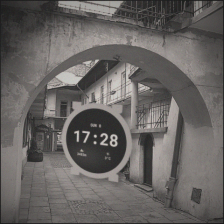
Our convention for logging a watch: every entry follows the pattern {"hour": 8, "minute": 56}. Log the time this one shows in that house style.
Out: {"hour": 17, "minute": 28}
